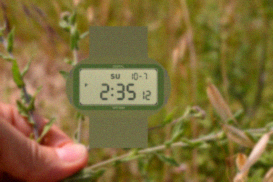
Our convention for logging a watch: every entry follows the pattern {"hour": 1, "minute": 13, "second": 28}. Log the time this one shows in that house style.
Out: {"hour": 2, "minute": 35, "second": 12}
